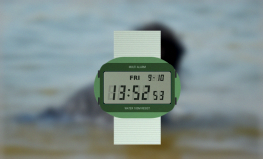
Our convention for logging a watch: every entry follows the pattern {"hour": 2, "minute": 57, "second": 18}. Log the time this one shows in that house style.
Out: {"hour": 13, "minute": 52, "second": 53}
